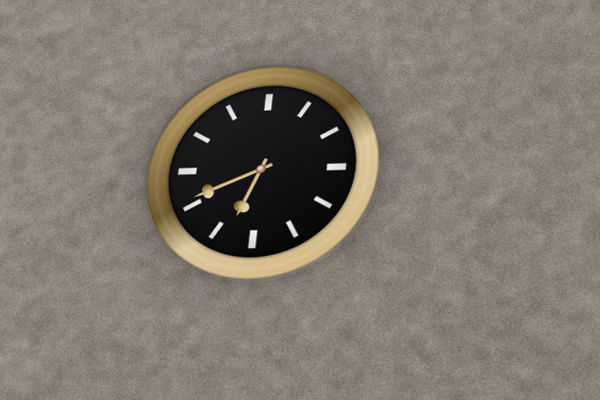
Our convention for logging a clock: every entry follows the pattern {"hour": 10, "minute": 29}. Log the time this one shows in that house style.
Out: {"hour": 6, "minute": 41}
